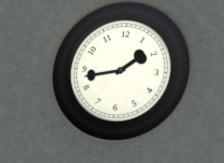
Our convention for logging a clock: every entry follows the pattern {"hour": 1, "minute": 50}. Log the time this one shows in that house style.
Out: {"hour": 1, "minute": 43}
